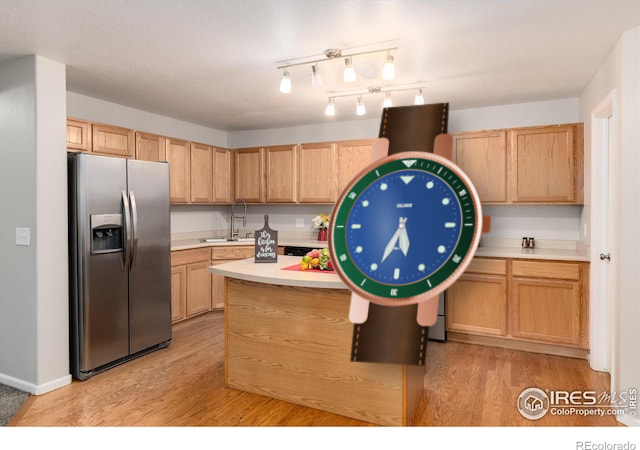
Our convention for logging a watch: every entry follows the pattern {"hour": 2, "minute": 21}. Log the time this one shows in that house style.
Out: {"hour": 5, "minute": 34}
